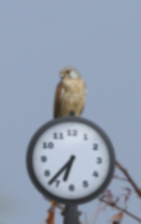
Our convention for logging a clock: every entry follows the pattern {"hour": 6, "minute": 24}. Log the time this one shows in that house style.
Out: {"hour": 6, "minute": 37}
